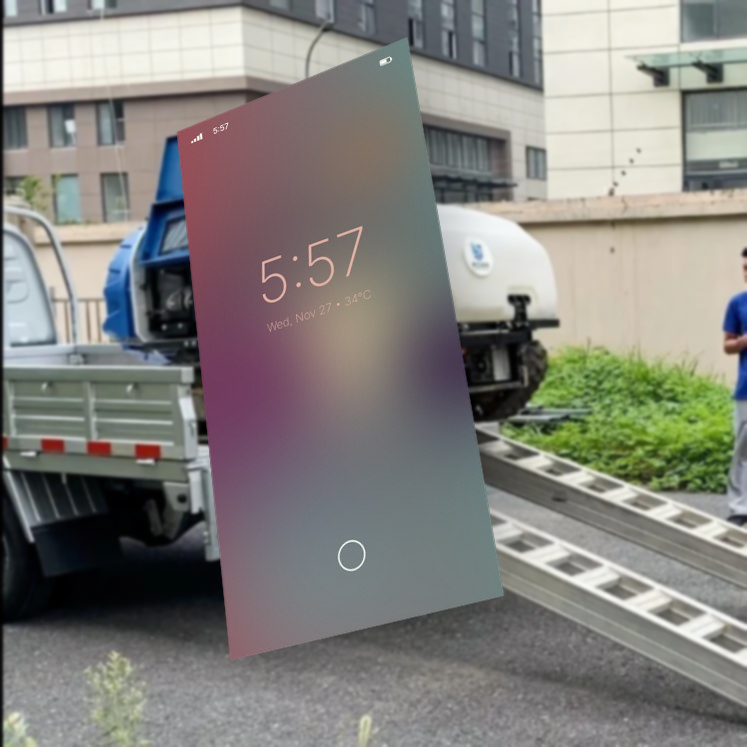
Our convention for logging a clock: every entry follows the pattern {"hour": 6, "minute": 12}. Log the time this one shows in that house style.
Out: {"hour": 5, "minute": 57}
